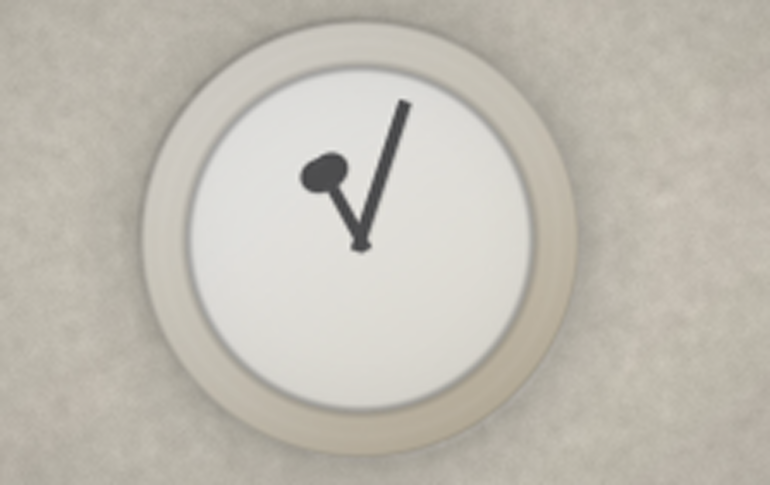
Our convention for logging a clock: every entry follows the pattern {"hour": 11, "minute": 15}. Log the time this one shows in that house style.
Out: {"hour": 11, "minute": 3}
